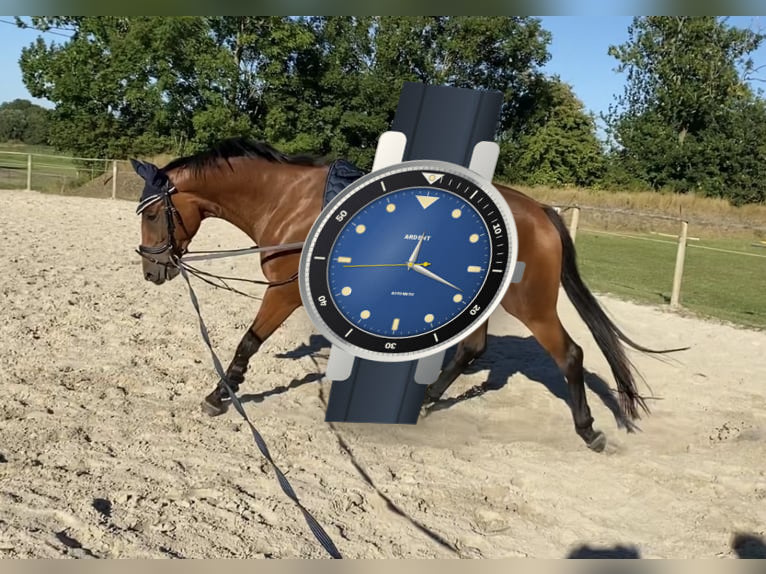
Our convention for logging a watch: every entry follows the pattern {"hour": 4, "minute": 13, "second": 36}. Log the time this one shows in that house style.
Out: {"hour": 12, "minute": 18, "second": 44}
